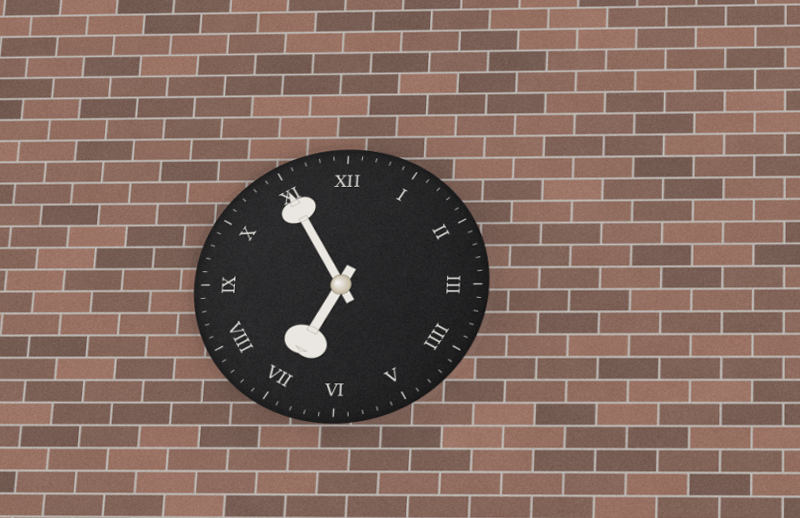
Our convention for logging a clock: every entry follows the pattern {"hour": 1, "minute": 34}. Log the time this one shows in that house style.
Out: {"hour": 6, "minute": 55}
